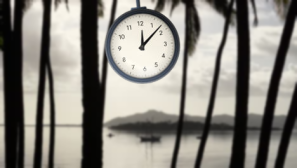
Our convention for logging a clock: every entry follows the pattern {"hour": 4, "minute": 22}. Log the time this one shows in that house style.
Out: {"hour": 12, "minute": 8}
